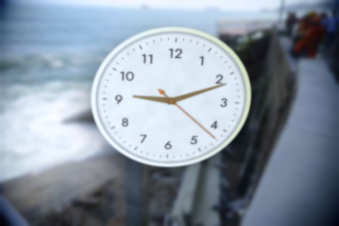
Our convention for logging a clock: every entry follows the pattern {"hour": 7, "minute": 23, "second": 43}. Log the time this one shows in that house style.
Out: {"hour": 9, "minute": 11, "second": 22}
